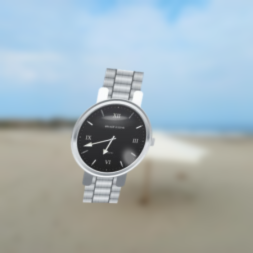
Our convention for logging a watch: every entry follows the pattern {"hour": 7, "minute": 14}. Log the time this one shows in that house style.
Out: {"hour": 6, "minute": 42}
